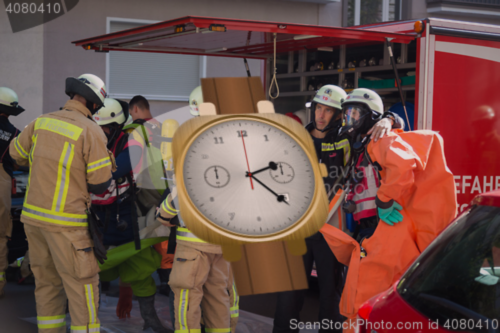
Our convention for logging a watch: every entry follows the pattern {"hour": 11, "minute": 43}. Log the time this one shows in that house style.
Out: {"hour": 2, "minute": 23}
